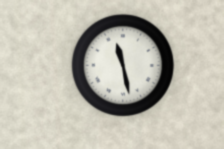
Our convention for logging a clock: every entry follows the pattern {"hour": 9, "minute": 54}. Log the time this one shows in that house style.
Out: {"hour": 11, "minute": 28}
